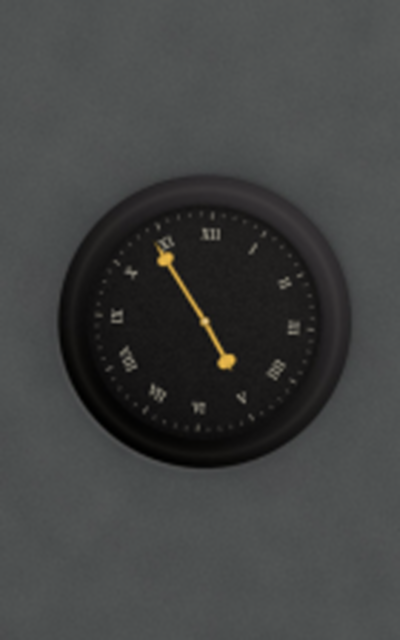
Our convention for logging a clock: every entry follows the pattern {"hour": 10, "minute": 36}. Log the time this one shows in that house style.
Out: {"hour": 4, "minute": 54}
